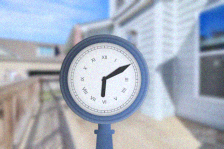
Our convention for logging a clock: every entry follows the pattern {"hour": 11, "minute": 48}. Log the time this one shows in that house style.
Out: {"hour": 6, "minute": 10}
